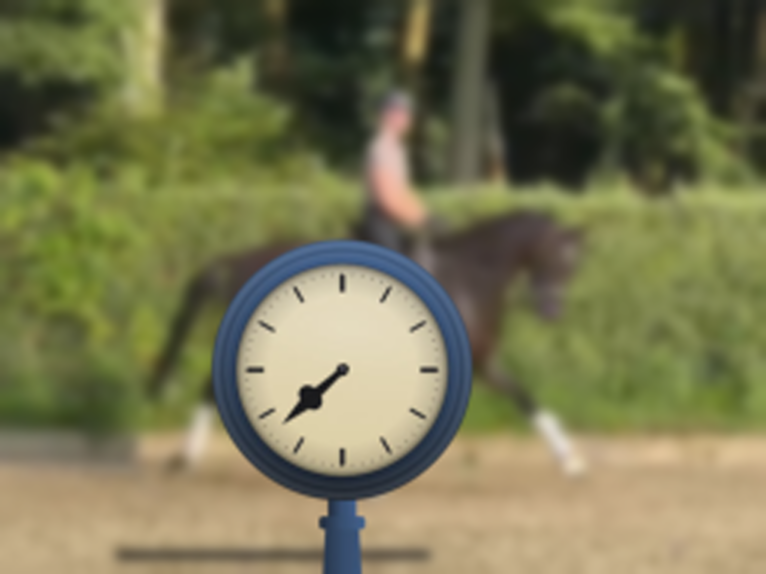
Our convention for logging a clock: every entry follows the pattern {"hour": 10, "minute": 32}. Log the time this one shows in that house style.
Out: {"hour": 7, "minute": 38}
